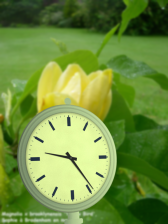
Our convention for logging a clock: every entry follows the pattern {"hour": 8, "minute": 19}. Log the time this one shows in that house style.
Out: {"hour": 9, "minute": 24}
